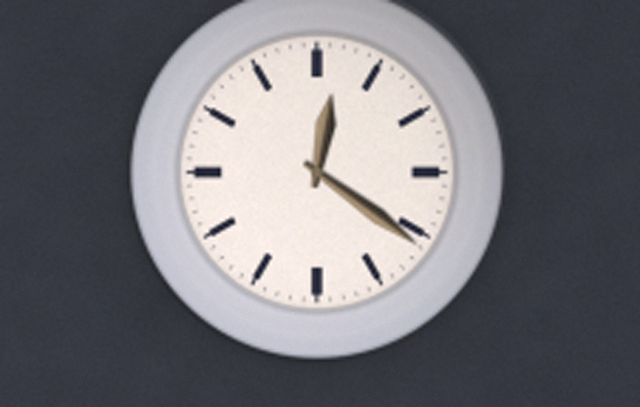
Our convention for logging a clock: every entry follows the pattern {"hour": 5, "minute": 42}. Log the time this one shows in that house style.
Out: {"hour": 12, "minute": 21}
